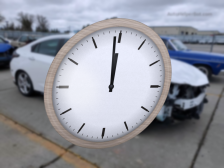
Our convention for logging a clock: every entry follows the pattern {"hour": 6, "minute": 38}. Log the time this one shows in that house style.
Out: {"hour": 11, "minute": 59}
